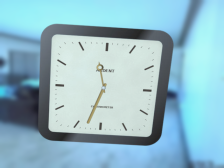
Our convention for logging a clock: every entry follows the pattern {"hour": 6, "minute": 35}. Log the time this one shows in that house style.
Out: {"hour": 11, "minute": 33}
